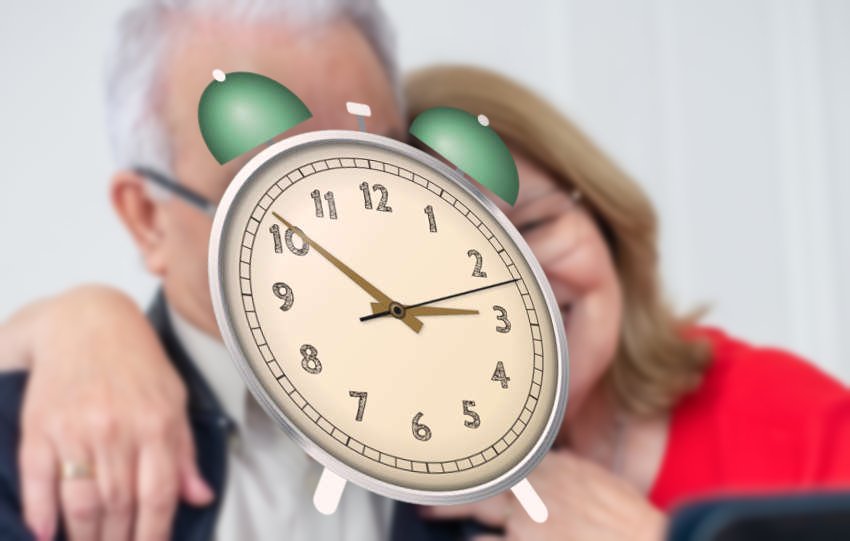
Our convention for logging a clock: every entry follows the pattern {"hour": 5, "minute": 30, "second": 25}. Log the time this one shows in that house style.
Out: {"hour": 2, "minute": 51, "second": 12}
